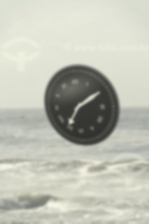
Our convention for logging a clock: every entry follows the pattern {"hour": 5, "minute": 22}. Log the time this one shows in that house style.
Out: {"hour": 7, "minute": 10}
